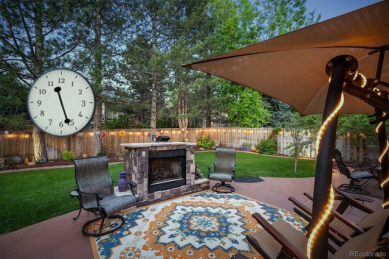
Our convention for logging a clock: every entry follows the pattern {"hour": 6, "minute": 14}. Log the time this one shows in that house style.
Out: {"hour": 11, "minute": 27}
